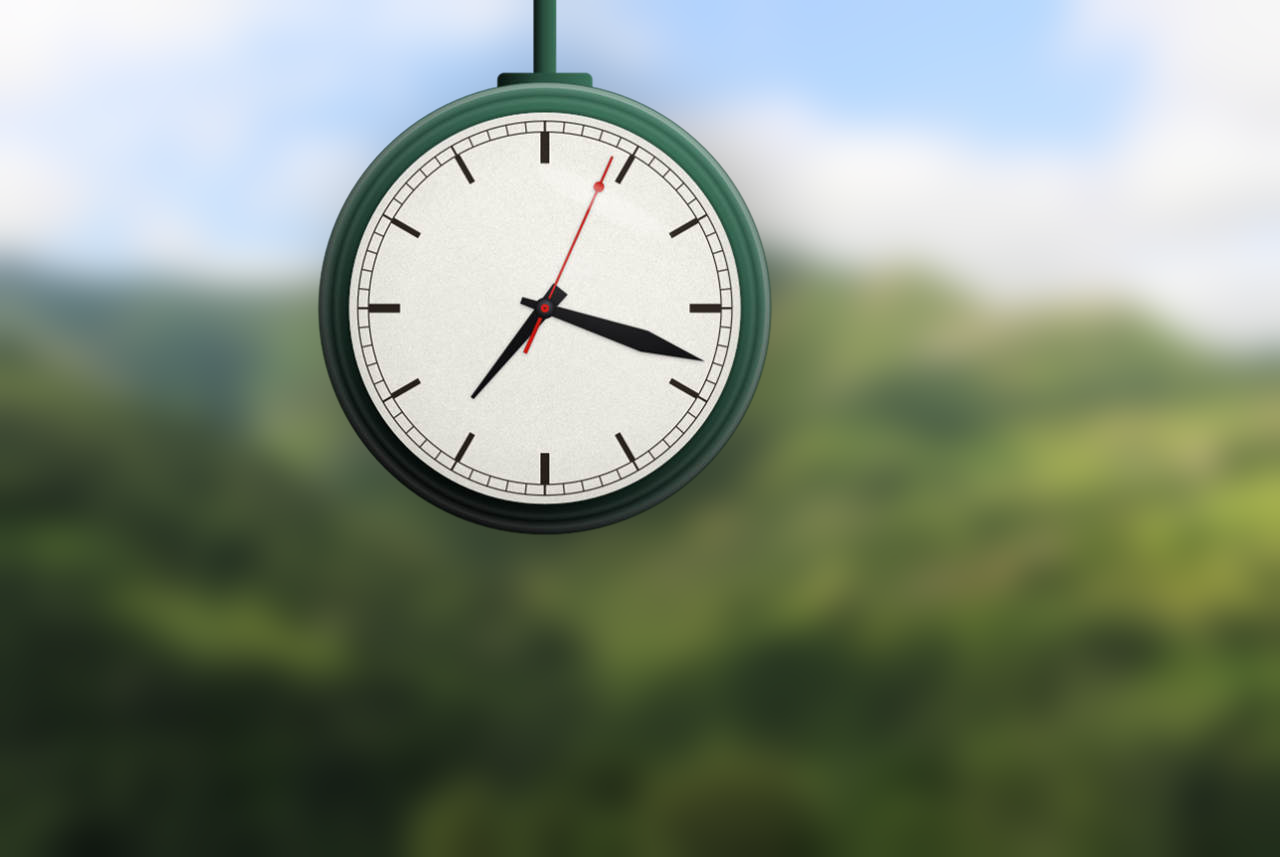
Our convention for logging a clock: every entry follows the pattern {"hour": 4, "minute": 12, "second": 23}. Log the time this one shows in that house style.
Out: {"hour": 7, "minute": 18, "second": 4}
